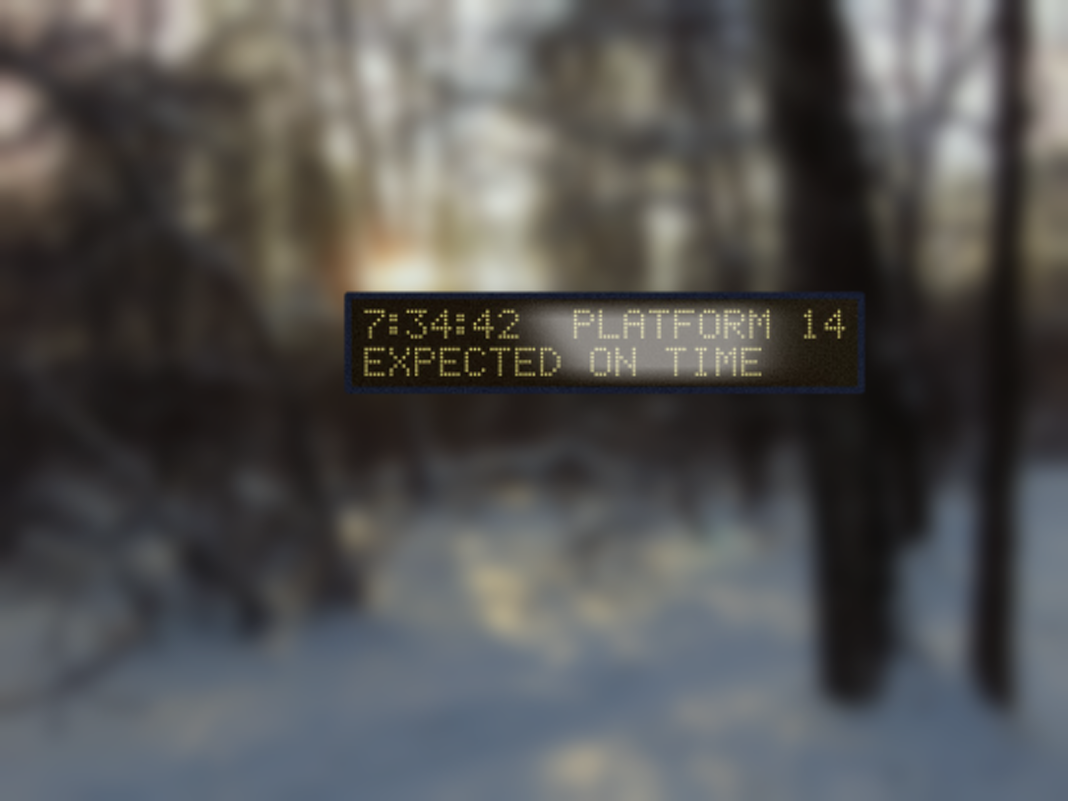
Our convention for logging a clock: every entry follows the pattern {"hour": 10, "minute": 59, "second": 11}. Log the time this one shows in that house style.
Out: {"hour": 7, "minute": 34, "second": 42}
